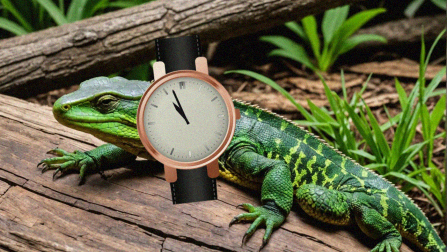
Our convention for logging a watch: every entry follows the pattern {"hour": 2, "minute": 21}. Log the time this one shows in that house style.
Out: {"hour": 10, "minute": 57}
